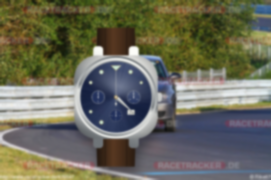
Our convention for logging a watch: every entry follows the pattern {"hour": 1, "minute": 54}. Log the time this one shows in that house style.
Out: {"hour": 4, "minute": 22}
